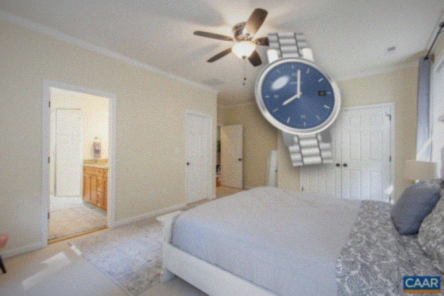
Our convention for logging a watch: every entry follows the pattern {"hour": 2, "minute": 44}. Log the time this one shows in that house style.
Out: {"hour": 8, "minute": 2}
